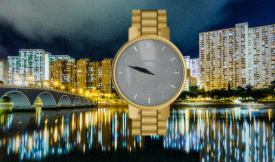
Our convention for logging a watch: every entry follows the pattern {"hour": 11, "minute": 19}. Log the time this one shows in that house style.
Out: {"hour": 9, "minute": 48}
